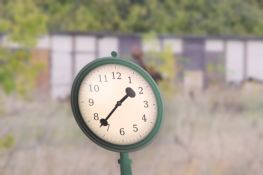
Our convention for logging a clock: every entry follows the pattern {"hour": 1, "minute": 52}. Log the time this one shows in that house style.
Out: {"hour": 1, "minute": 37}
